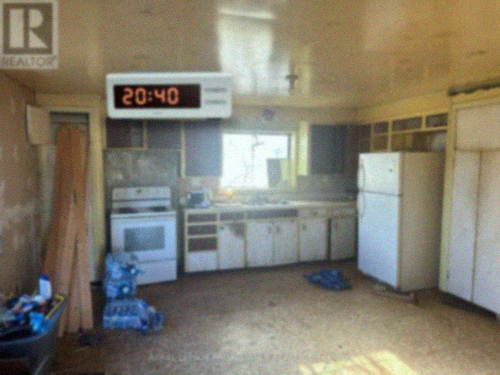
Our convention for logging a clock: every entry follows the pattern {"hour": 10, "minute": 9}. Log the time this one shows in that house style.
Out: {"hour": 20, "minute": 40}
